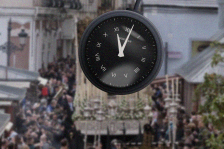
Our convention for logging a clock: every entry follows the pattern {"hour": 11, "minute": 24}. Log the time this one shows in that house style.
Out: {"hour": 11, "minute": 1}
